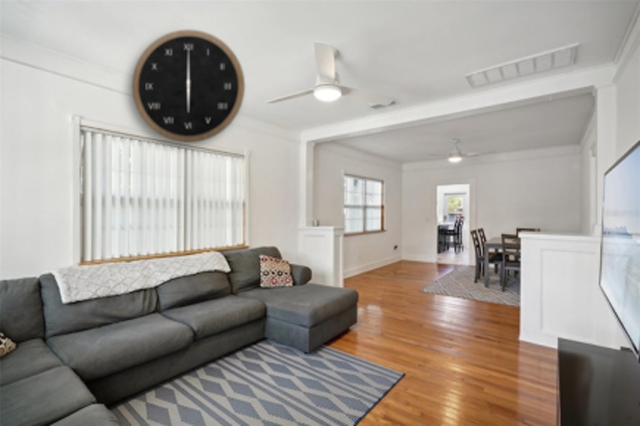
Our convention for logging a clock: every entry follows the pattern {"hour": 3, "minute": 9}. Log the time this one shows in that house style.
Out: {"hour": 6, "minute": 0}
